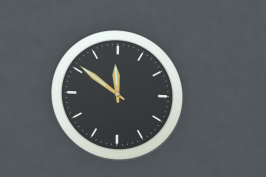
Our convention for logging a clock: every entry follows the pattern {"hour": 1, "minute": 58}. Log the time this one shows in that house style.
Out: {"hour": 11, "minute": 51}
